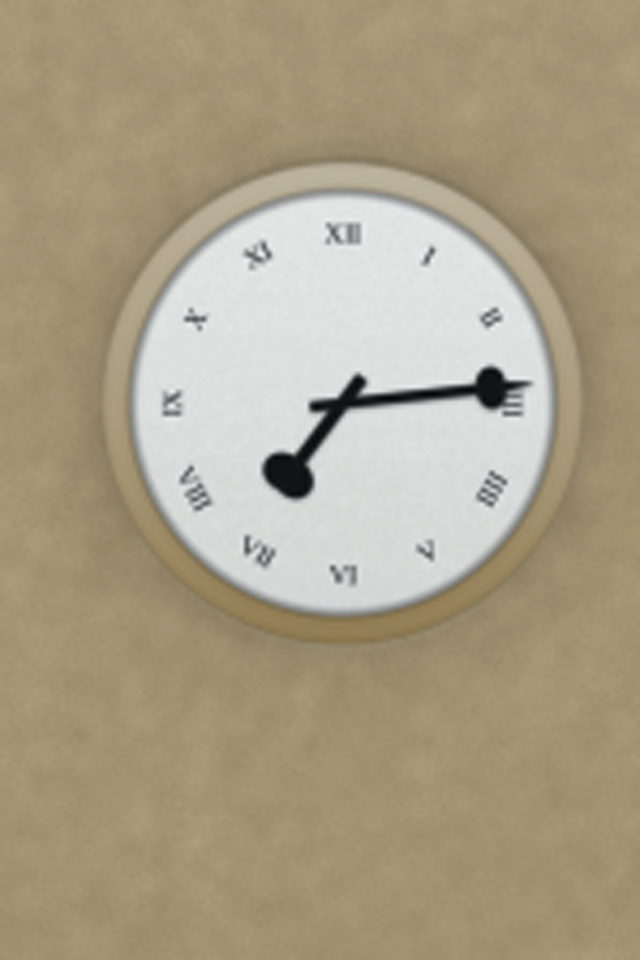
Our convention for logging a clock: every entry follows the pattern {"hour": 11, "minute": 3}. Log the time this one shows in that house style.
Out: {"hour": 7, "minute": 14}
